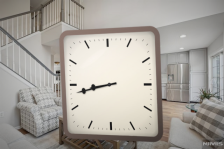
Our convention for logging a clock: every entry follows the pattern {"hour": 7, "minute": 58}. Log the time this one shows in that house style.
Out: {"hour": 8, "minute": 43}
